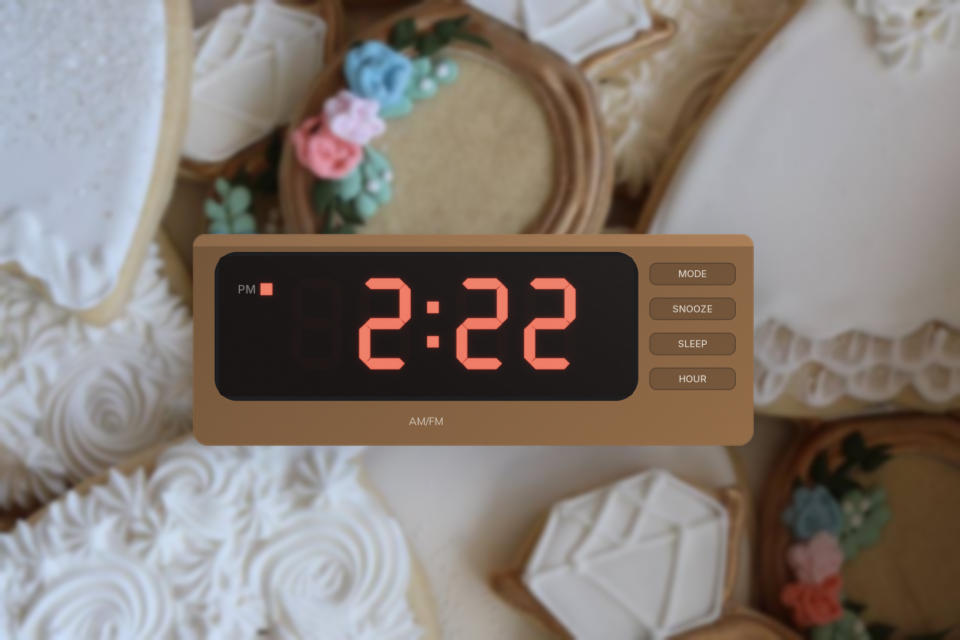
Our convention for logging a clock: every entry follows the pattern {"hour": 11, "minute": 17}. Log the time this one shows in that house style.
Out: {"hour": 2, "minute": 22}
